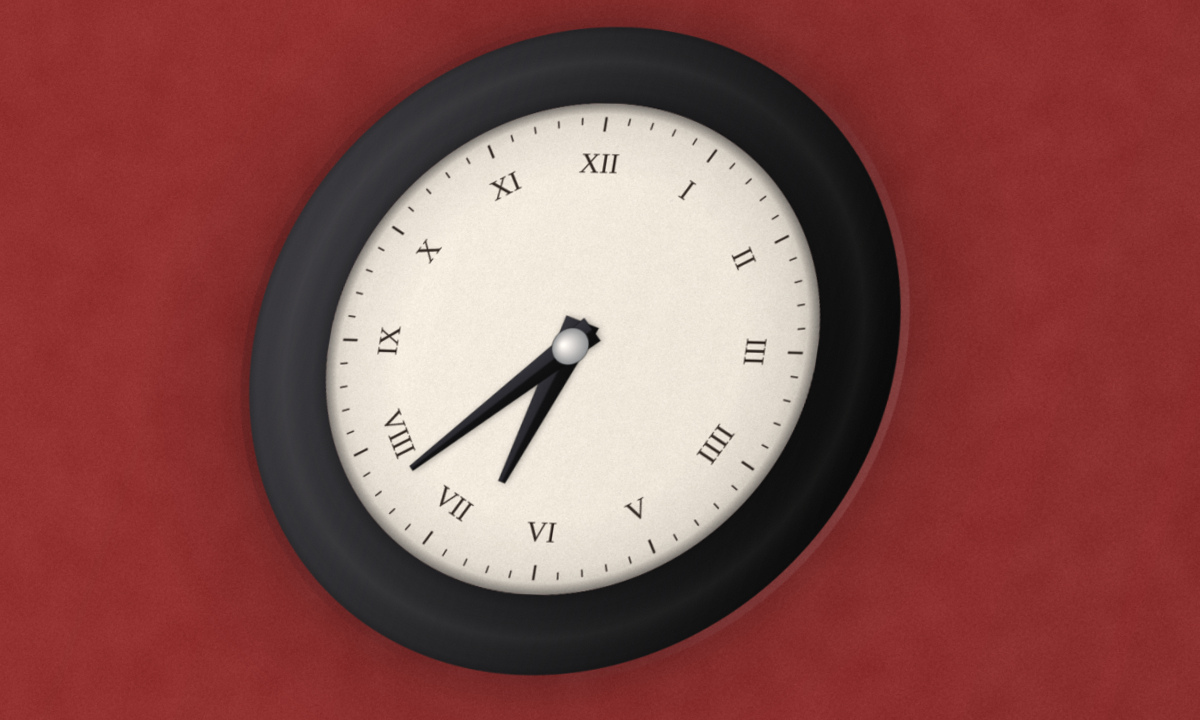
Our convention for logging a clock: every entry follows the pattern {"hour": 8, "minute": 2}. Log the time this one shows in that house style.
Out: {"hour": 6, "minute": 38}
